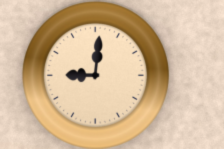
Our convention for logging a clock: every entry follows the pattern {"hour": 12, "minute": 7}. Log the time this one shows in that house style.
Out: {"hour": 9, "minute": 1}
